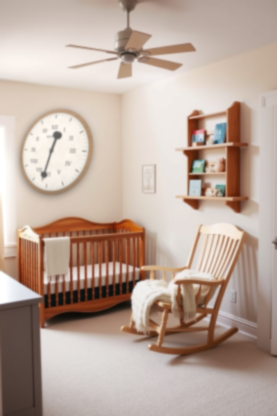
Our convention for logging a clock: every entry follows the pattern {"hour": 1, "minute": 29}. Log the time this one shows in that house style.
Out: {"hour": 12, "minute": 32}
